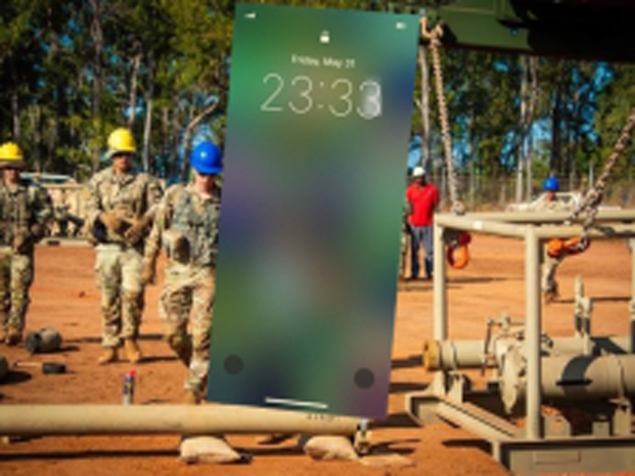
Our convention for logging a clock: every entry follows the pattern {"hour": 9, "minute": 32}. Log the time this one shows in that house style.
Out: {"hour": 23, "minute": 33}
